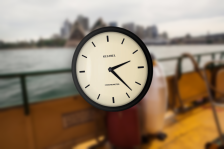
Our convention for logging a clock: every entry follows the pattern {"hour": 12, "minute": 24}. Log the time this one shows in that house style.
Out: {"hour": 2, "minute": 23}
